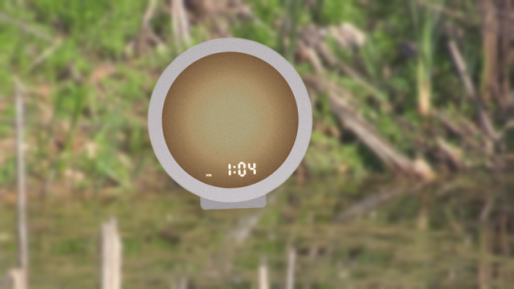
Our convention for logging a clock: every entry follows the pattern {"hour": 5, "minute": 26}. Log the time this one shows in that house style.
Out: {"hour": 1, "minute": 4}
